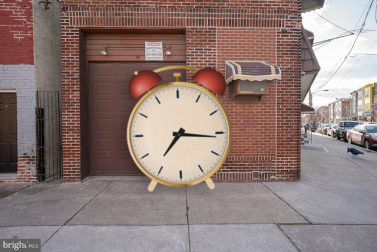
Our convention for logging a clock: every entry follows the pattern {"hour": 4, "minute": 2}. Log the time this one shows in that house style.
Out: {"hour": 7, "minute": 16}
